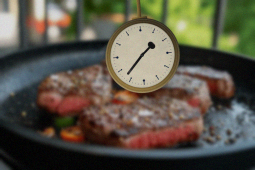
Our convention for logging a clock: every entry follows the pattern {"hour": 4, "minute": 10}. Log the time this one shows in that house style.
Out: {"hour": 1, "minute": 37}
